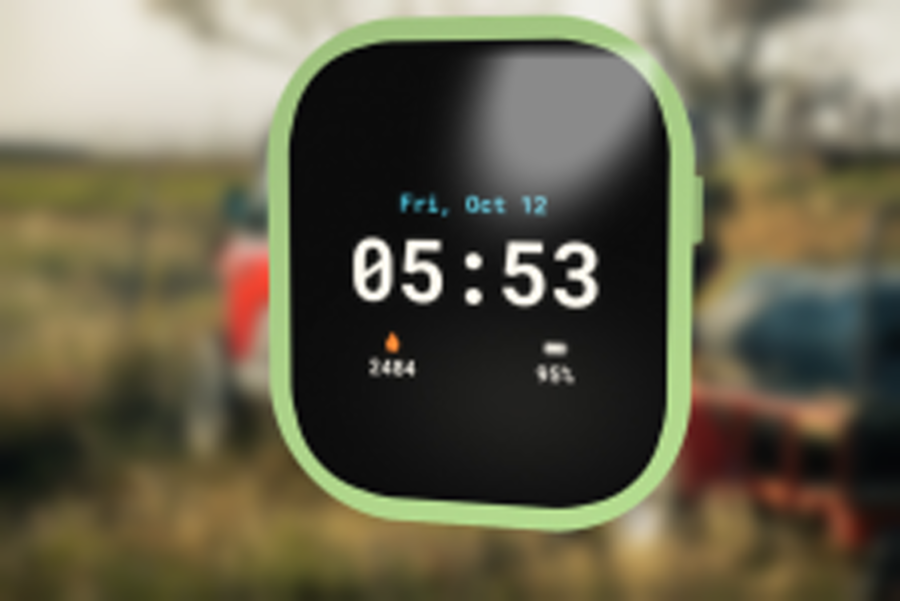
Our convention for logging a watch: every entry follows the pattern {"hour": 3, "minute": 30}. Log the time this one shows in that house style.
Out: {"hour": 5, "minute": 53}
